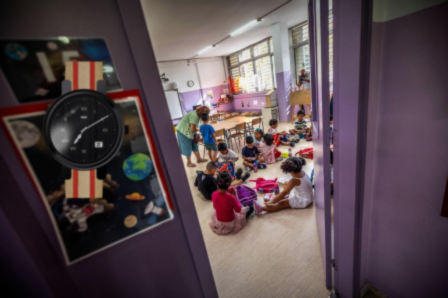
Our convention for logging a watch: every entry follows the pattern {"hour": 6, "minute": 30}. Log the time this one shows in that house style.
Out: {"hour": 7, "minute": 10}
